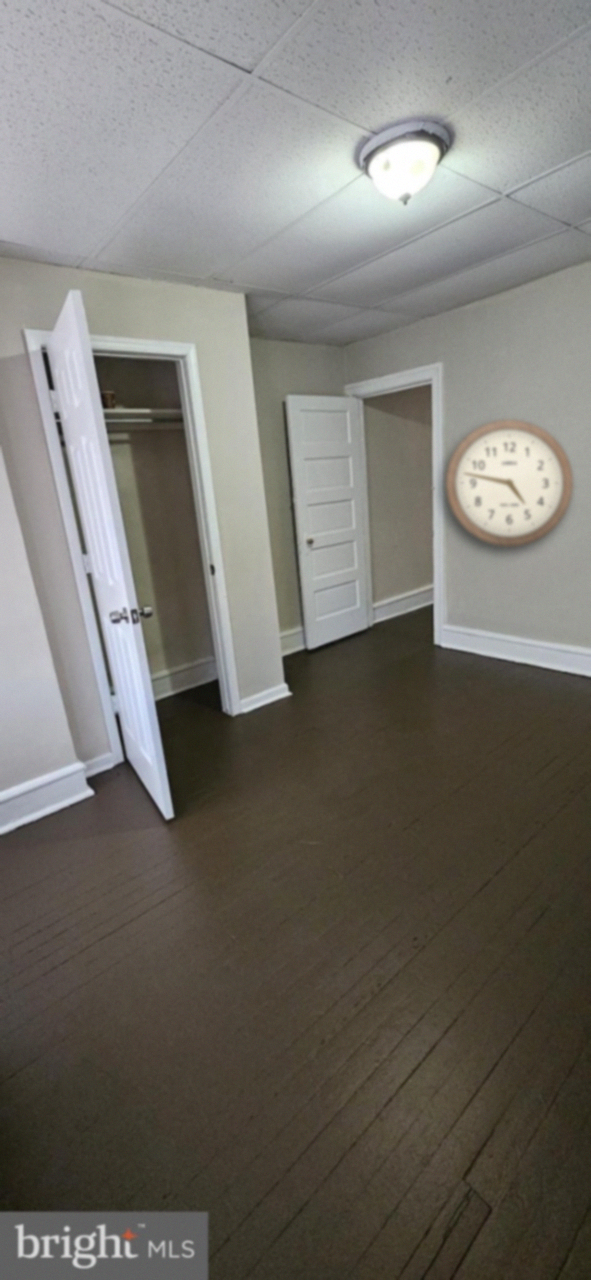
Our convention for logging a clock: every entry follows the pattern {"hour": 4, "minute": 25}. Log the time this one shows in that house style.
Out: {"hour": 4, "minute": 47}
